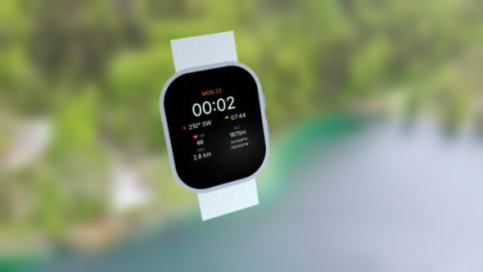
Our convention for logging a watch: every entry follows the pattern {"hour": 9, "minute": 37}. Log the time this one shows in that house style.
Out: {"hour": 0, "minute": 2}
